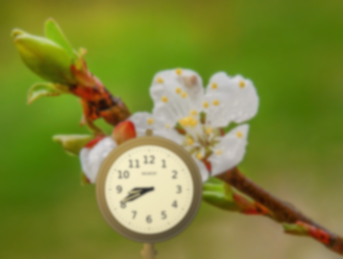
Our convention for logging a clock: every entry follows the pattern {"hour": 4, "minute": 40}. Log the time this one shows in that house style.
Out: {"hour": 8, "minute": 41}
